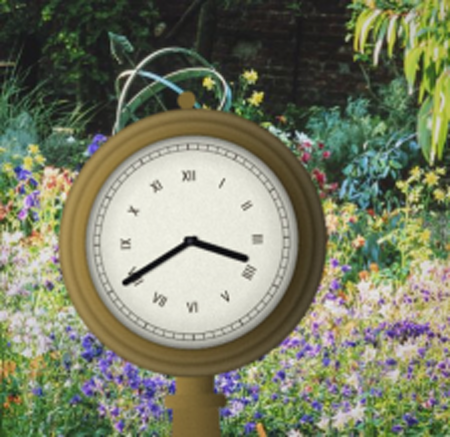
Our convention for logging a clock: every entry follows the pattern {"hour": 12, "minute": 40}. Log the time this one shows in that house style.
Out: {"hour": 3, "minute": 40}
